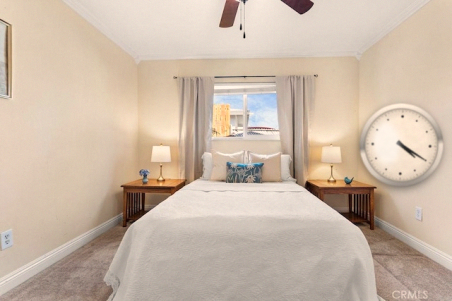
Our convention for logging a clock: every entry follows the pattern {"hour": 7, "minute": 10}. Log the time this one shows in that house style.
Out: {"hour": 4, "minute": 20}
